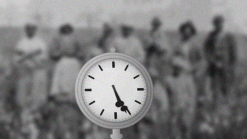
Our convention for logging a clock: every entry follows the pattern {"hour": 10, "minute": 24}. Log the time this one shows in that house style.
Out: {"hour": 5, "minute": 26}
